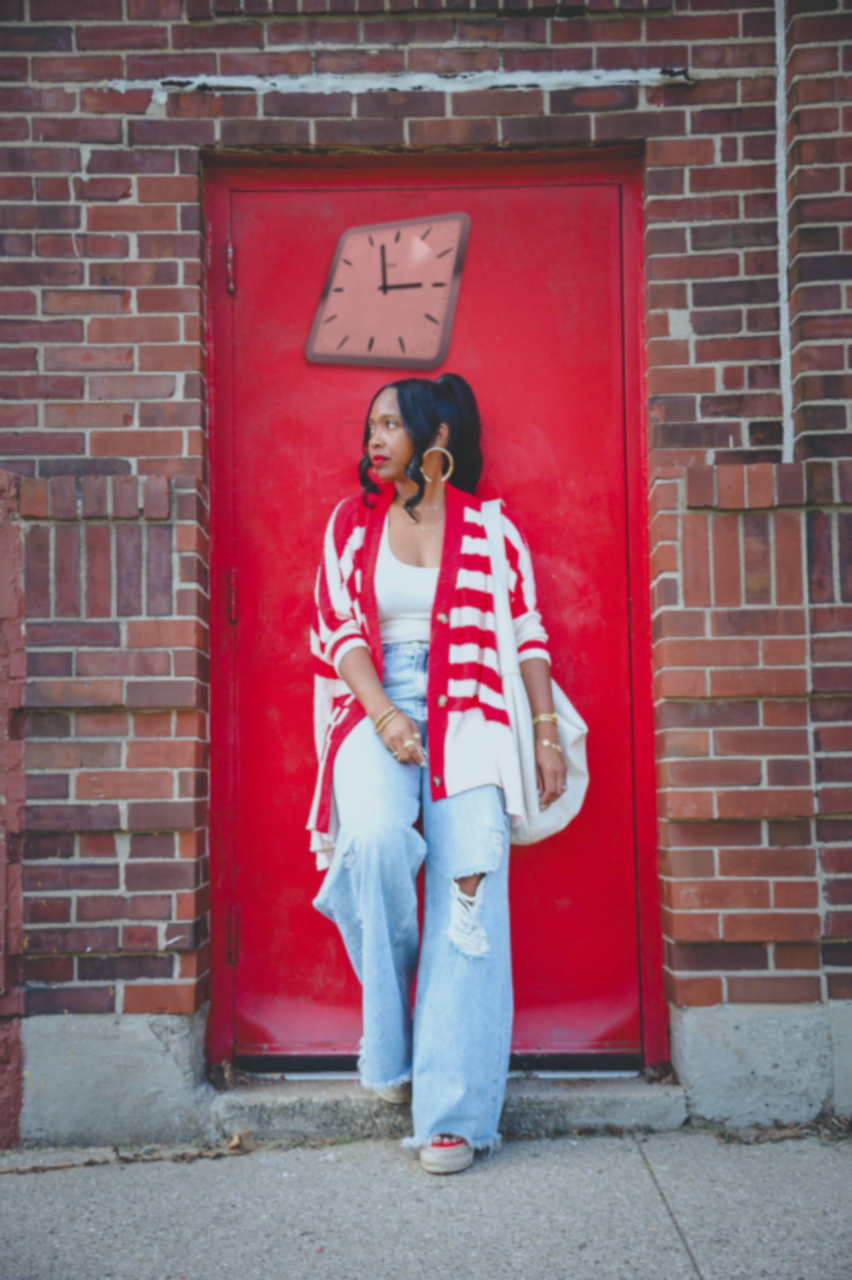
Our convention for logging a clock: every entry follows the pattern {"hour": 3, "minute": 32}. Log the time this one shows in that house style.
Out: {"hour": 2, "minute": 57}
